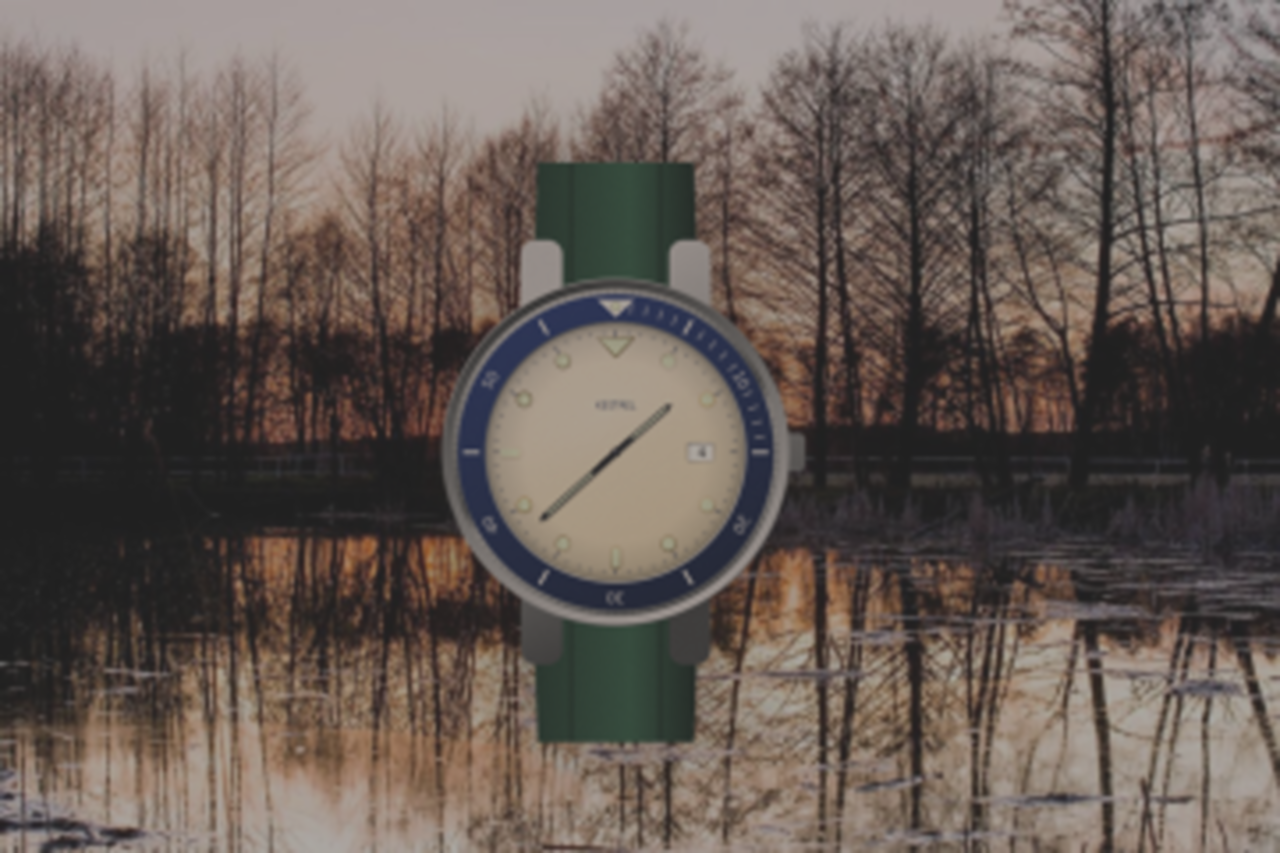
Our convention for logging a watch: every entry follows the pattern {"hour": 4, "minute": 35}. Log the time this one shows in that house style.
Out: {"hour": 1, "minute": 38}
